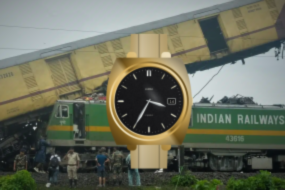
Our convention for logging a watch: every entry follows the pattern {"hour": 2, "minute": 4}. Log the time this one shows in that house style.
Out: {"hour": 3, "minute": 35}
